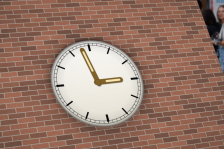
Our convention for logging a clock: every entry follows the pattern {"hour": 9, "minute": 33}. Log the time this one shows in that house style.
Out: {"hour": 2, "minute": 58}
